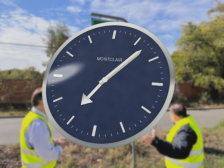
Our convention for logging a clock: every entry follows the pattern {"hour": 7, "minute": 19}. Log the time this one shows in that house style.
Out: {"hour": 7, "minute": 7}
